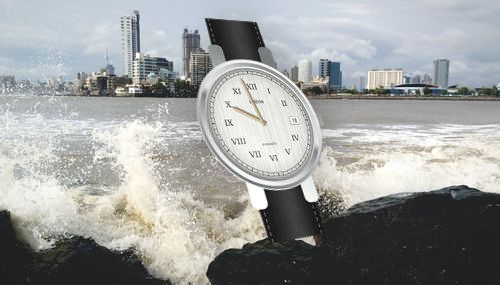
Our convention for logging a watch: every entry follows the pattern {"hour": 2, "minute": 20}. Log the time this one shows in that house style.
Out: {"hour": 9, "minute": 58}
